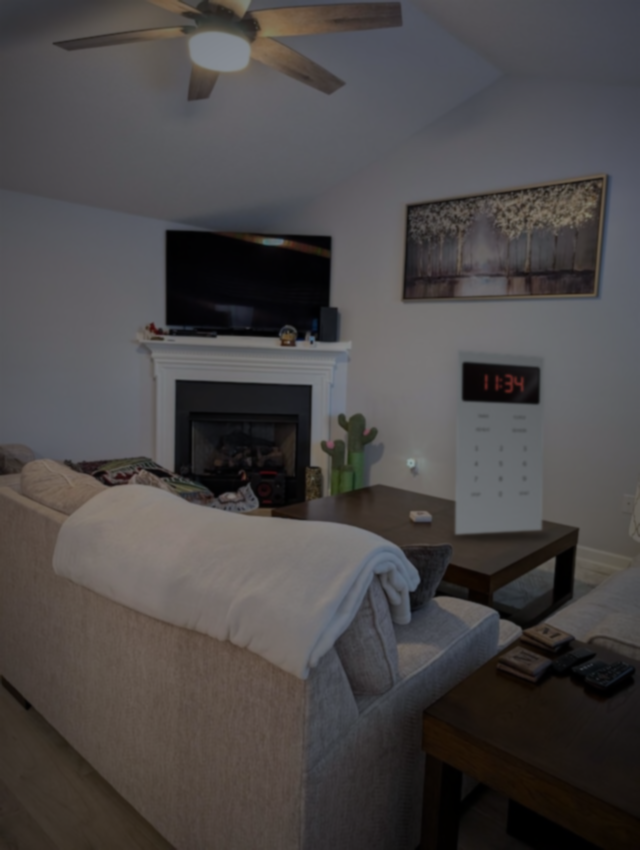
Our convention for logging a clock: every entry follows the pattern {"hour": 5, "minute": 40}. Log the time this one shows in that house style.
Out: {"hour": 11, "minute": 34}
